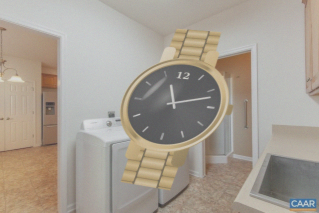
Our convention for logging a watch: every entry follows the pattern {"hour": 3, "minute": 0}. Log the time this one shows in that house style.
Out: {"hour": 11, "minute": 12}
